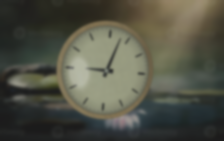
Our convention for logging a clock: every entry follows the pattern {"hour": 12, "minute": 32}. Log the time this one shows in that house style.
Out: {"hour": 9, "minute": 3}
